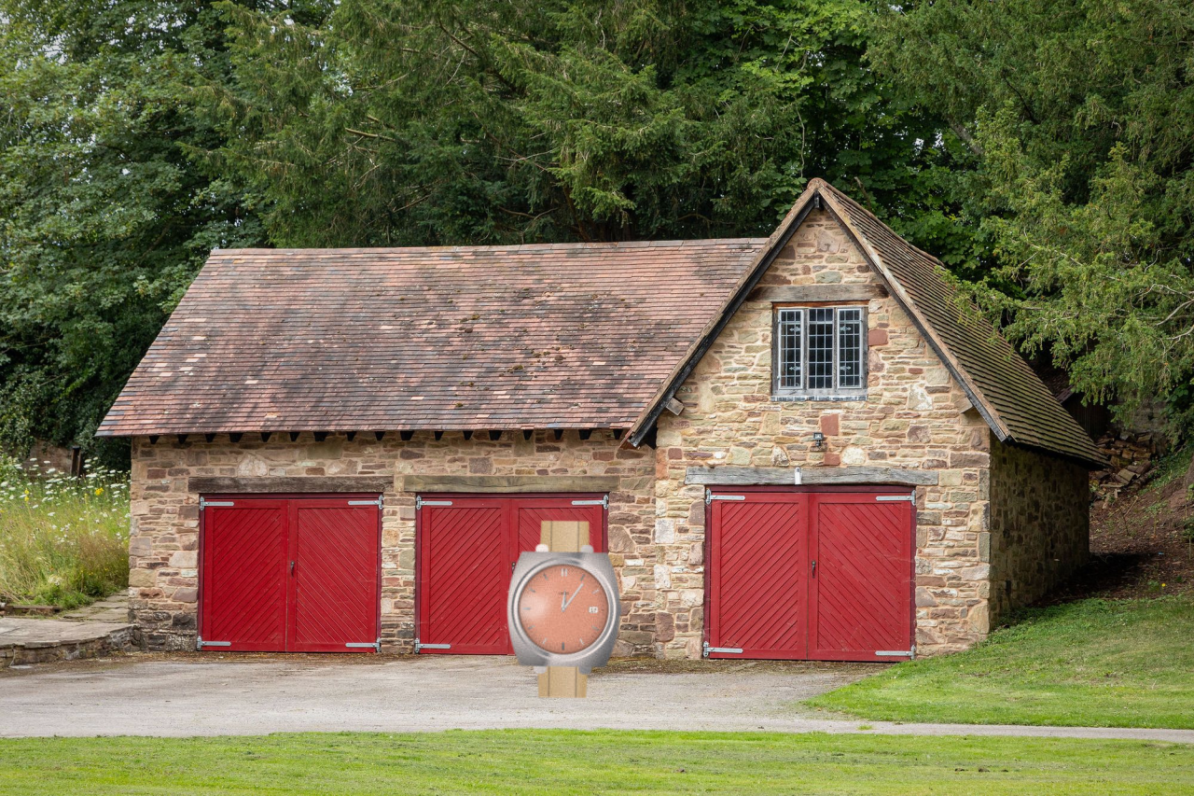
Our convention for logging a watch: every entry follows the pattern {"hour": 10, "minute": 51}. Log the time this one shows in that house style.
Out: {"hour": 12, "minute": 6}
